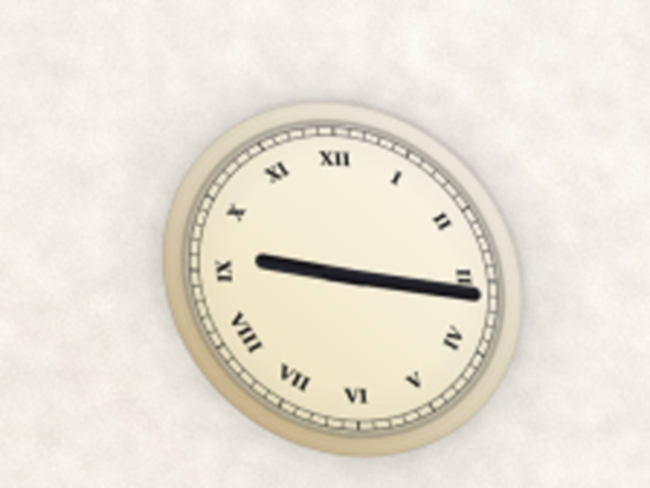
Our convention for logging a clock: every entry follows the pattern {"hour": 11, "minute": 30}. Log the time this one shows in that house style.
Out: {"hour": 9, "minute": 16}
